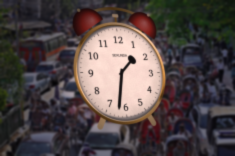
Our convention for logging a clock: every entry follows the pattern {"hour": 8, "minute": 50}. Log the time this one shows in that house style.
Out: {"hour": 1, "minute": 32}
